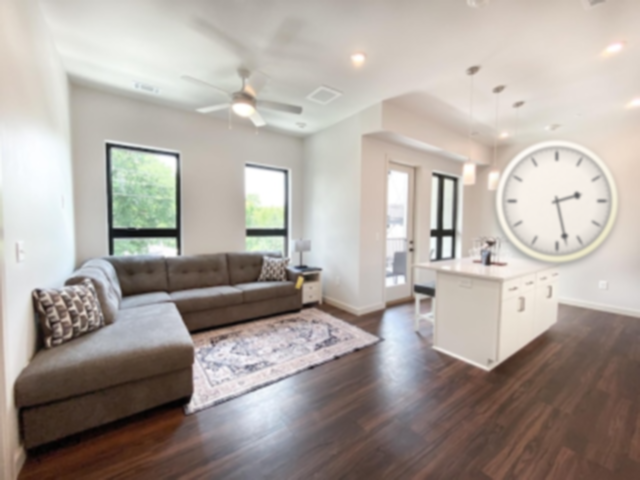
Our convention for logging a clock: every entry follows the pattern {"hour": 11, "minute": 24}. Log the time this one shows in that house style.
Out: {"hour": 2, "minute": 28}
